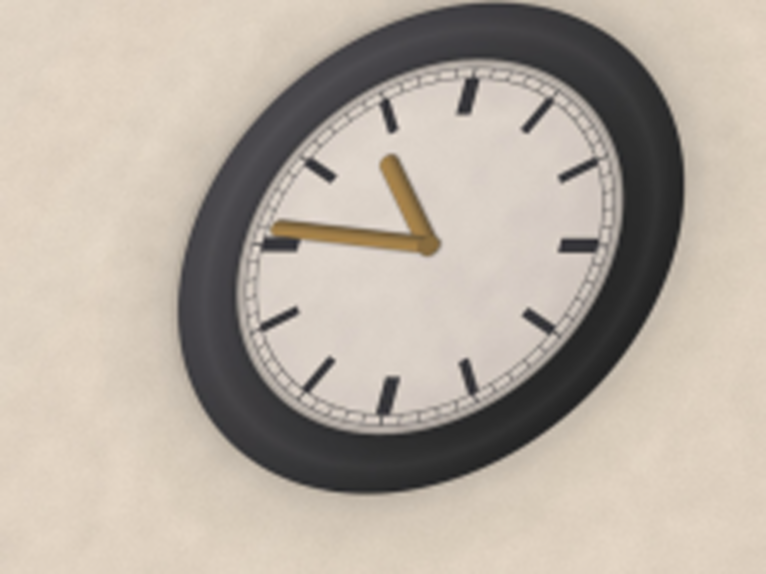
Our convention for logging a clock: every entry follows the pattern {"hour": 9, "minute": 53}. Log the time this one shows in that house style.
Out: {"hour": 10, "minute": 46}
